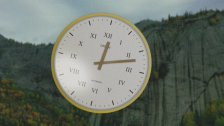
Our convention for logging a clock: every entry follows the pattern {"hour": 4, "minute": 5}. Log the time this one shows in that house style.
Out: {"hour": 12, "minute": 12}
